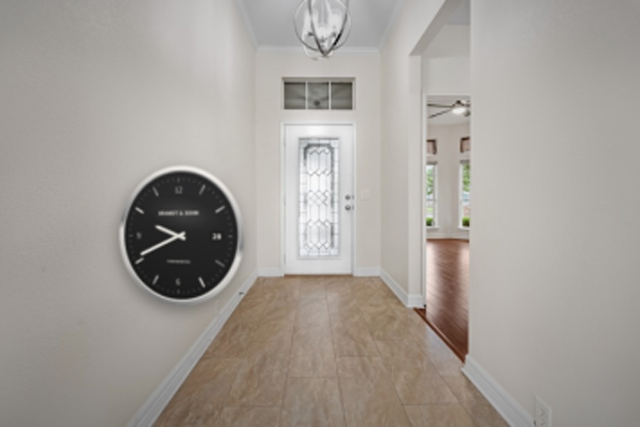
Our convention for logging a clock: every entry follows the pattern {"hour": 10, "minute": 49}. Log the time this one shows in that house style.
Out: {"hour": 9, "minute": 41}
